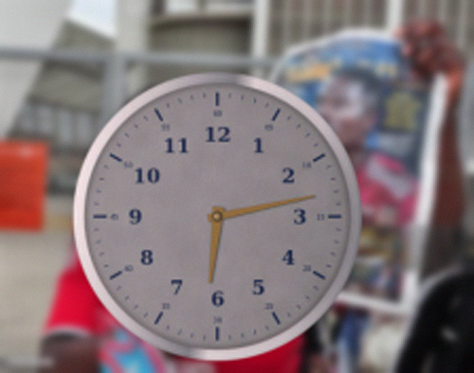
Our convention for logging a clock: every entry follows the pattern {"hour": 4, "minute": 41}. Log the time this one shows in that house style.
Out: {"hour": 6, "minute": 13}
